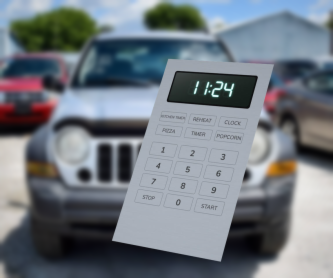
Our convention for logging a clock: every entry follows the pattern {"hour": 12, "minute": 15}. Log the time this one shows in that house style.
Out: {"hour": 11, "minute": 24}
